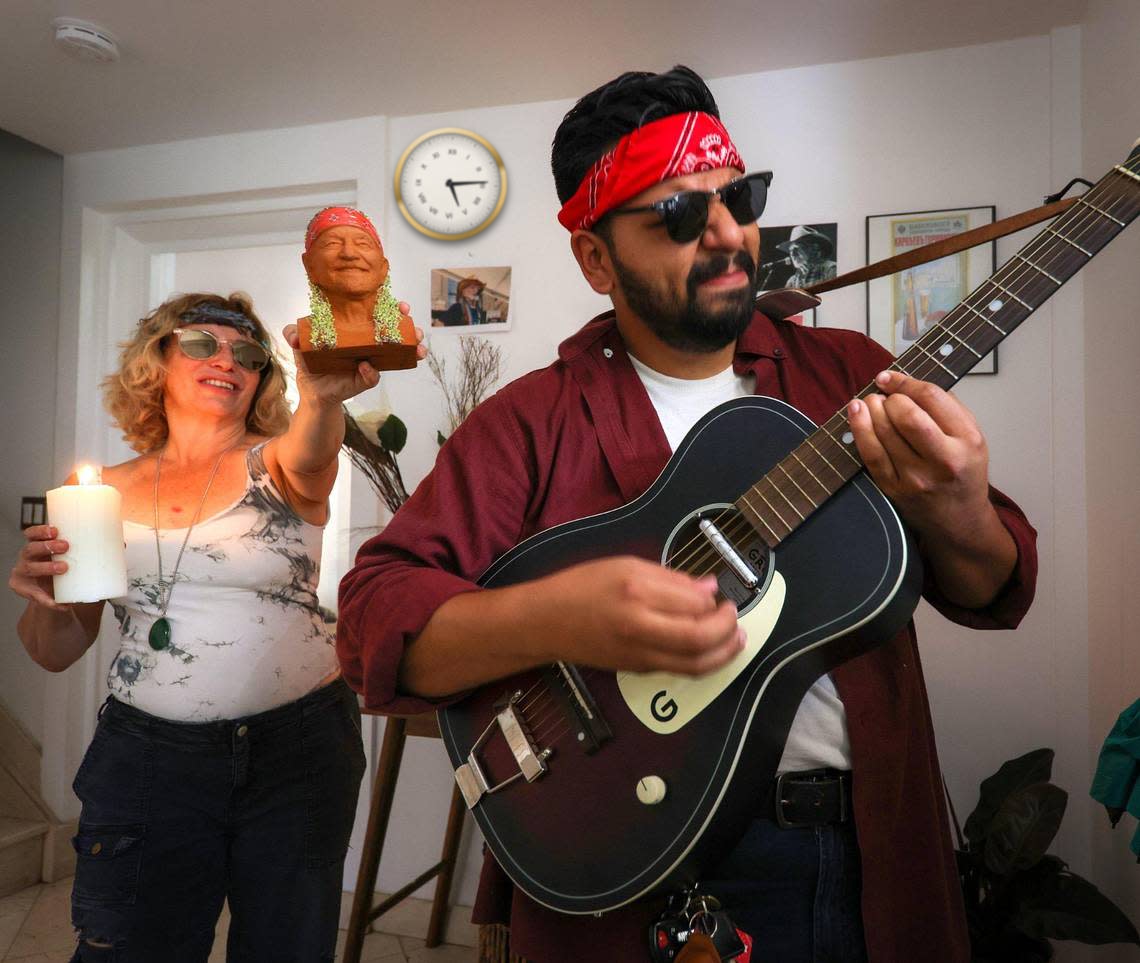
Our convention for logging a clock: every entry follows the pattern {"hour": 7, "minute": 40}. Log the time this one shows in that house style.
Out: {"hour": 5, "minute": 14}
